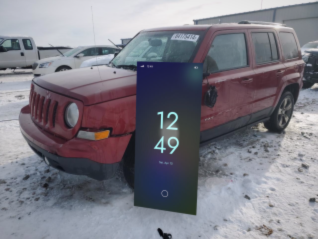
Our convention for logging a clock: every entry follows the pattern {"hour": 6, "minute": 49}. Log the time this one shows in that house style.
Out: {"hour": 12, "minute": 49}
